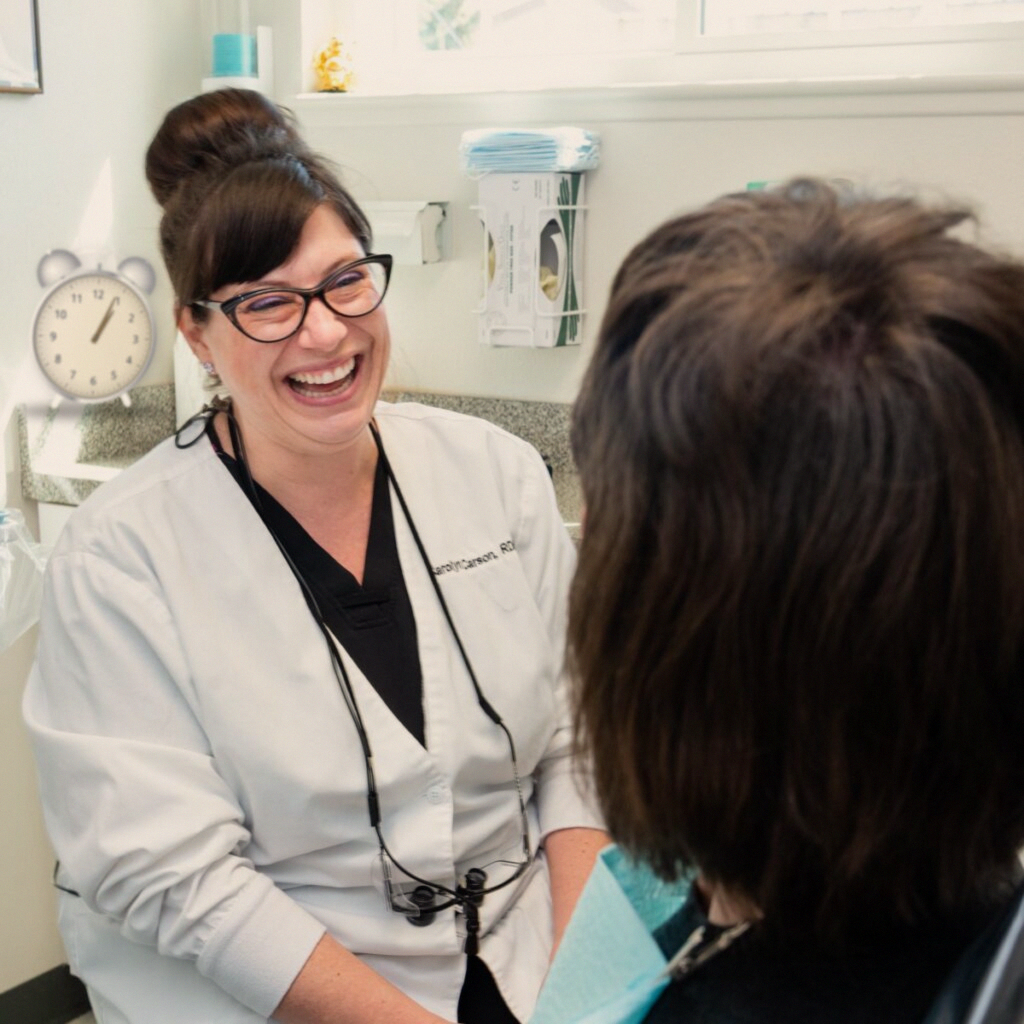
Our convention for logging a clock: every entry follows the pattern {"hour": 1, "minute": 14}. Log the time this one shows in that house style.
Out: {"hour": 1, "minute": 4}
